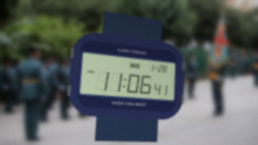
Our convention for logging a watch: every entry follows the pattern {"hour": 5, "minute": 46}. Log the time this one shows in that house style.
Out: {"hour": 11, "minute": 6}
